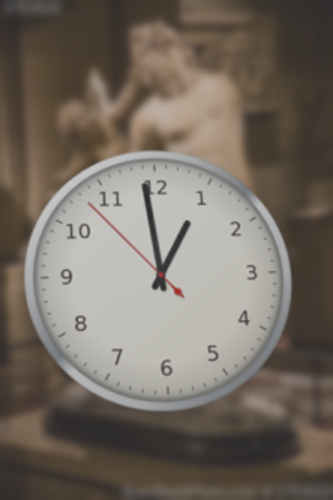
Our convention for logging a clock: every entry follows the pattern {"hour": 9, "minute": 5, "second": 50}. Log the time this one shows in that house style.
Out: {"hour": 12, "minute": 58, "second": 53}
